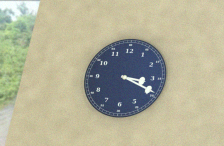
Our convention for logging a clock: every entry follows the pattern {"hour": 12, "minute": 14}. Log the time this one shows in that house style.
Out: {"hour": 3, "minute": 19}
